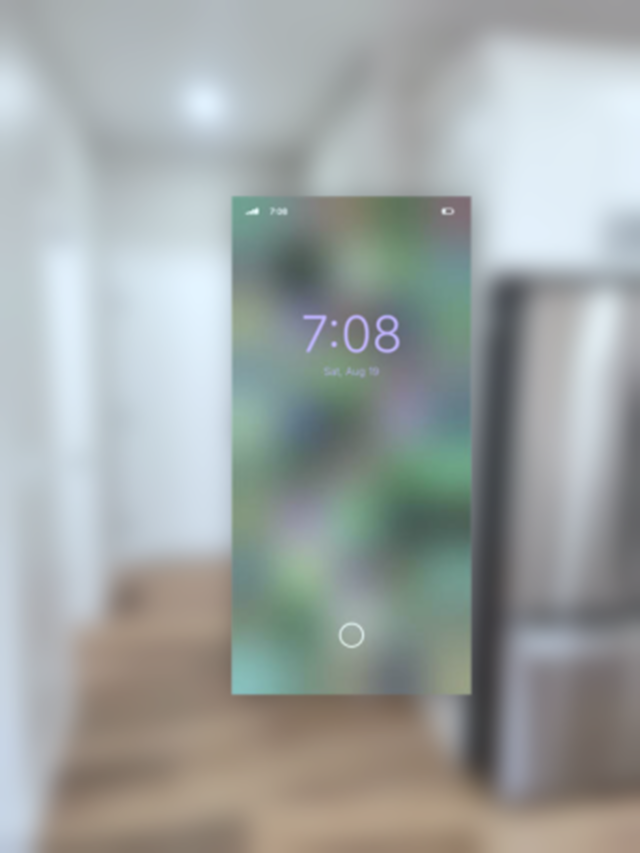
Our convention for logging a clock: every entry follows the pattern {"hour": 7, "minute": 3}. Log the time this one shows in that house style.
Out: {"hour": 7, "minute": 8}
